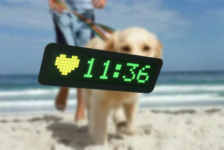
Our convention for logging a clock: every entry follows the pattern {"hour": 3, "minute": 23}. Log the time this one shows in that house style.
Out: {"hour": 11, "minute": 36}
